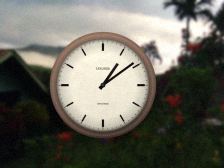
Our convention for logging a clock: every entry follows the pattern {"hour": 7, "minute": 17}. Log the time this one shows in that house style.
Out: {"hour": 1, "minute": 9}
